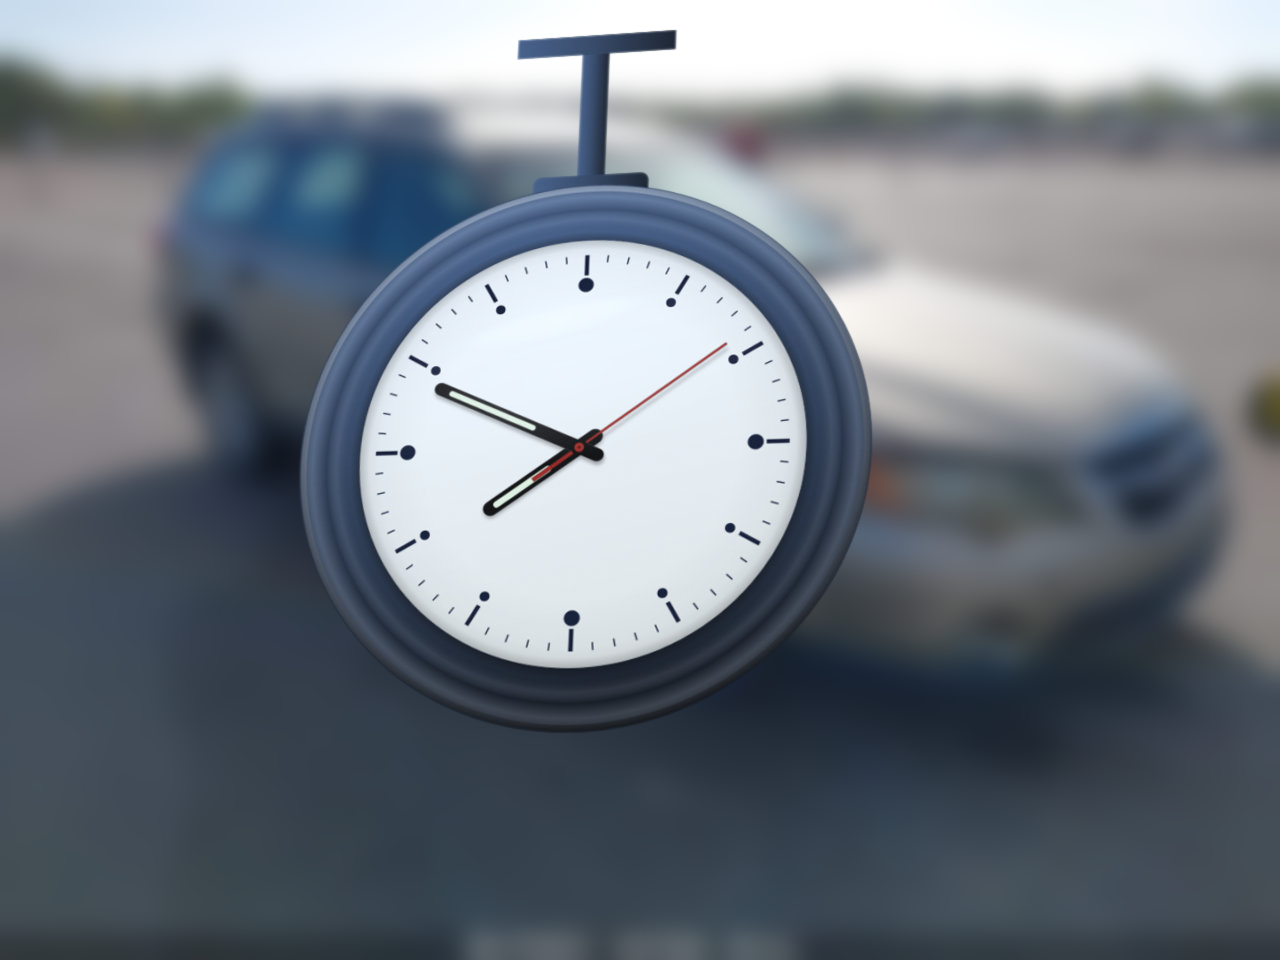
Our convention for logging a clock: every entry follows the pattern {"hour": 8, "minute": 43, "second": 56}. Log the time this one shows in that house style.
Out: {"hour": 7, "minute": 49, "second": 9}
